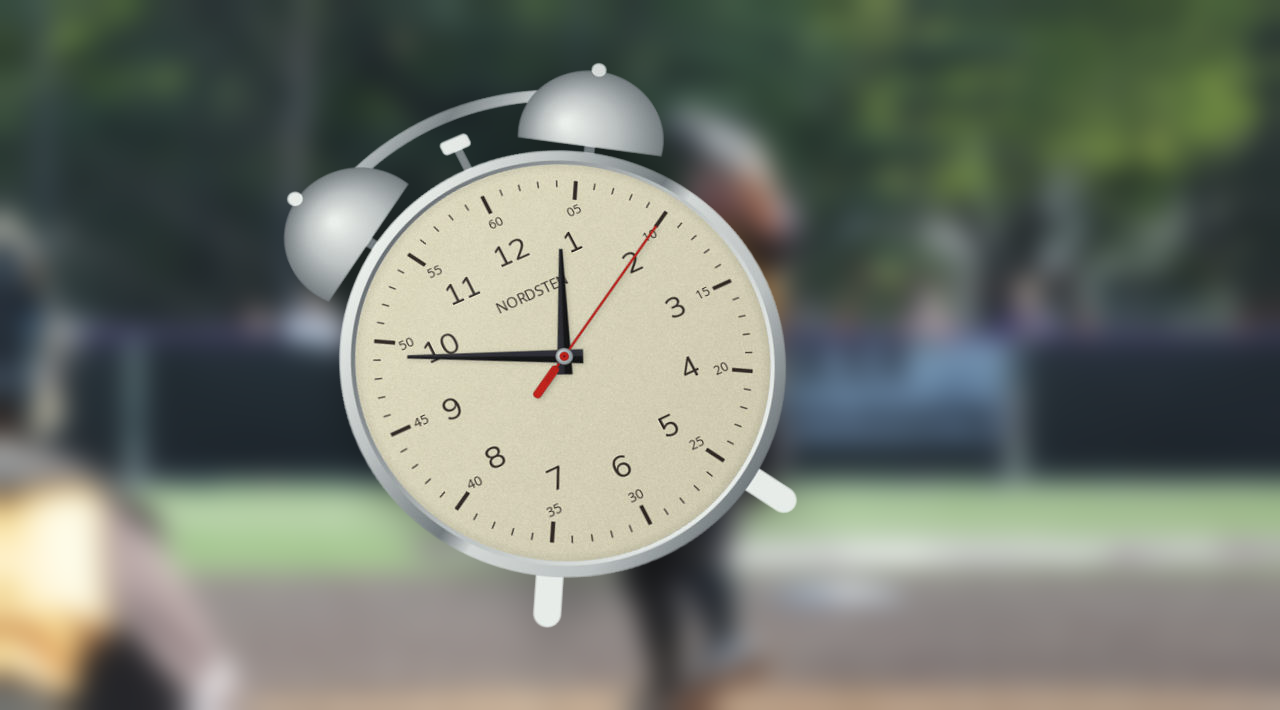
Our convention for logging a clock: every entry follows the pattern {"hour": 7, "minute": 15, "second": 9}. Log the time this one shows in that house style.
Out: {"hour": 12, "minute": 49, "second": 10}
